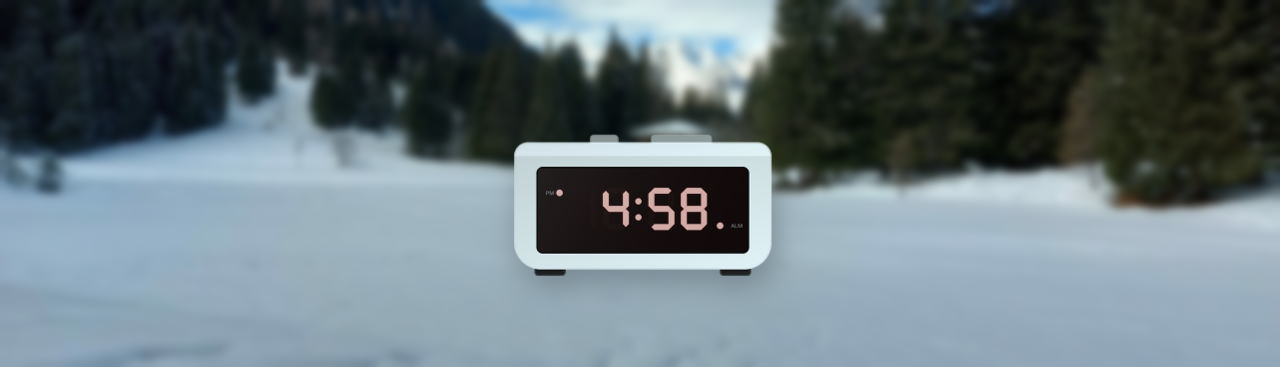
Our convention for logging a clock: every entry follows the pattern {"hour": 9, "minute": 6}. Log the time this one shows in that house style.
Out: {"hour": 4, "minute": 58}
